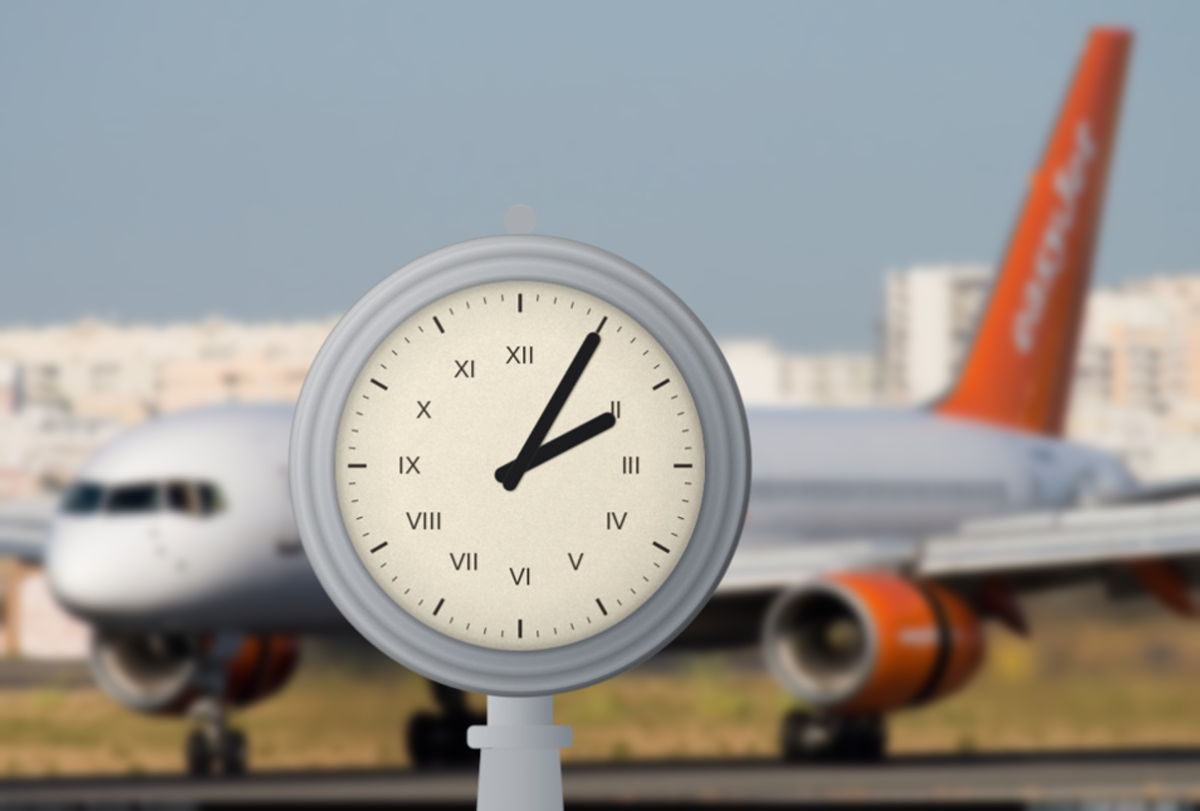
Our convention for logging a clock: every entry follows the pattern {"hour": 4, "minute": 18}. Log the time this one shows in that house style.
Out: {"hour": 2, "minute": 5}
